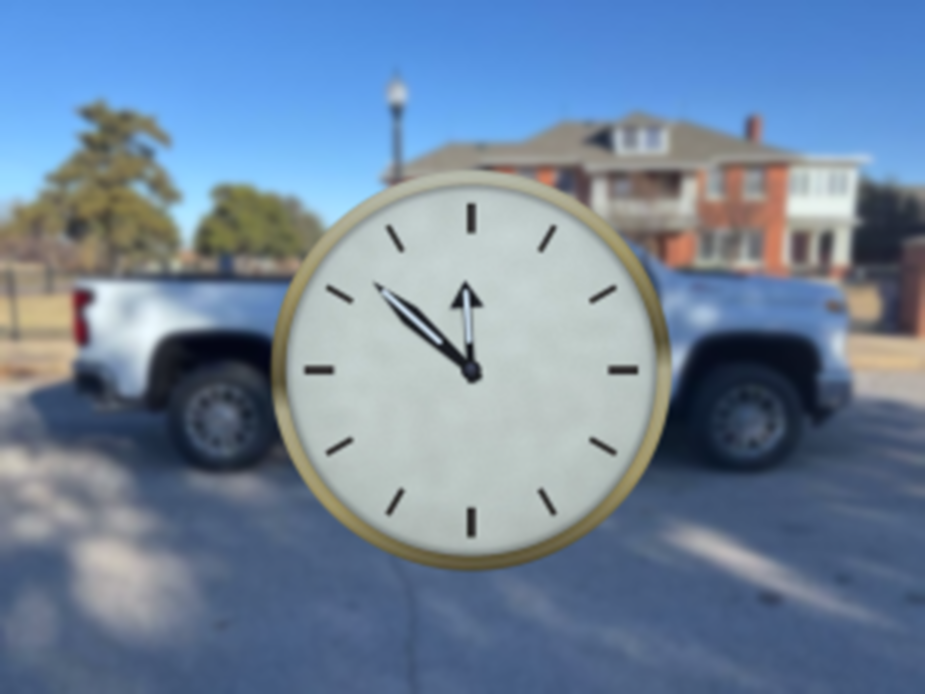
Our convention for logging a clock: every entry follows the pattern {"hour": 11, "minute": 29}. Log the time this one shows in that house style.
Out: {"hour": 11, "minute": 52}
